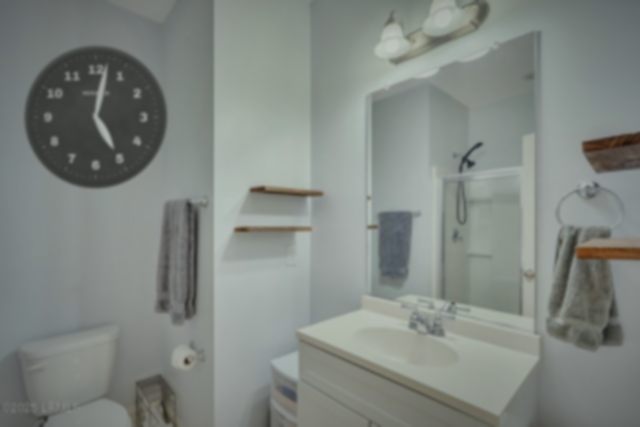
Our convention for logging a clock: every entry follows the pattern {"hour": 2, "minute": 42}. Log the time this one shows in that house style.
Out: {"hour": 5, "minute": 2}
